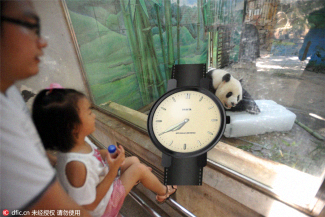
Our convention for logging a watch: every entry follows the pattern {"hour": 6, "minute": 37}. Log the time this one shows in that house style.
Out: {"hour": 7, "minute": 40}
